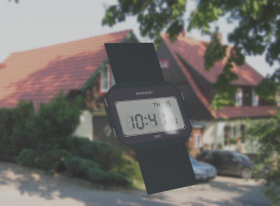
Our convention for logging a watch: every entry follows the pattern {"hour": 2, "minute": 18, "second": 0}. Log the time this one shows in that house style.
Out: {"hour": 10, "minute": 41, "second": 11}
